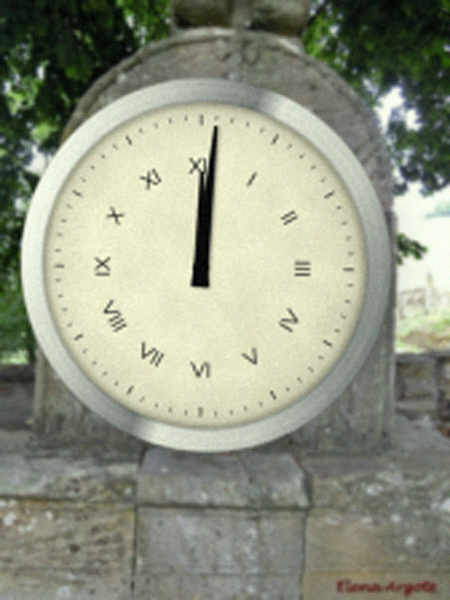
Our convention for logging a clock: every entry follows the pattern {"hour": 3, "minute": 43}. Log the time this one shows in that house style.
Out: {"hour": 12, "minute": 1}
